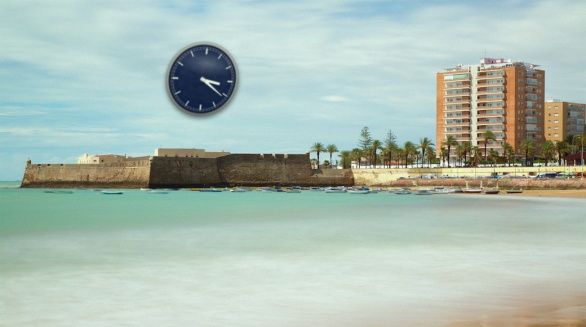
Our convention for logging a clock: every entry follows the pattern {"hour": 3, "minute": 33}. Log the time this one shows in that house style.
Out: {"hour": 3, "minute": 21}
